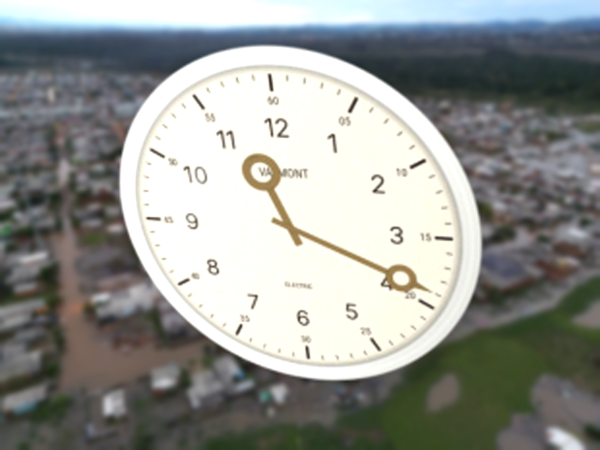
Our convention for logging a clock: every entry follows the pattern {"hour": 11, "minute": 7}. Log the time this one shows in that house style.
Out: {"hour": 11, "minute": 19}
